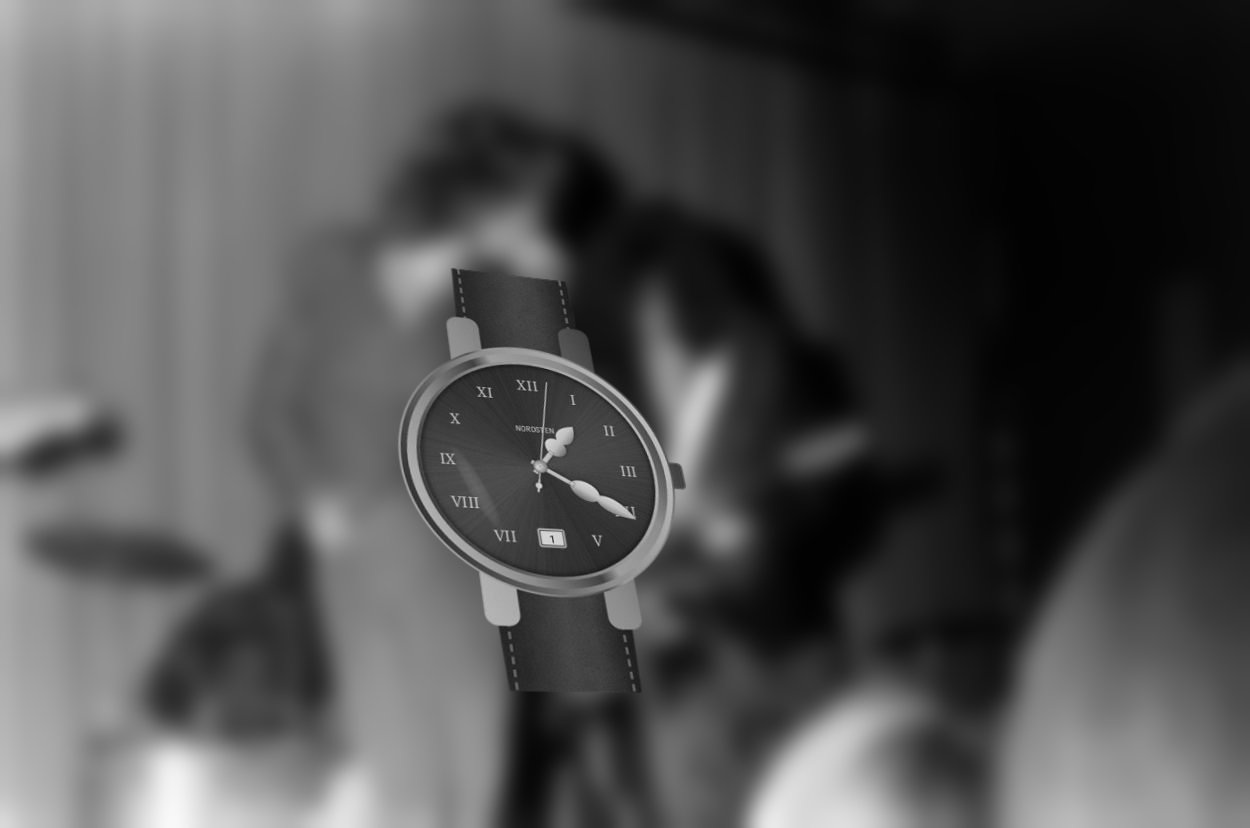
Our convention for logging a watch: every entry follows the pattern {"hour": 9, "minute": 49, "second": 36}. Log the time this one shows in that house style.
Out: {"hour": 1, "minute": 20, "second": 2}
